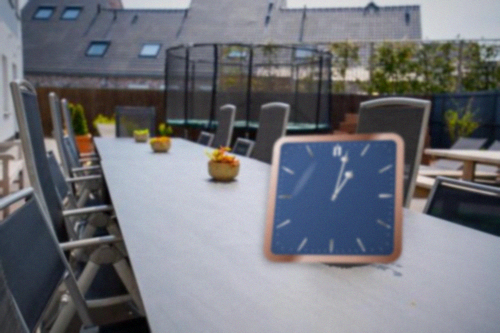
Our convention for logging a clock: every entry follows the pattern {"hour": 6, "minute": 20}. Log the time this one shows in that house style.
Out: {"hour": 1, "minute": 2}
